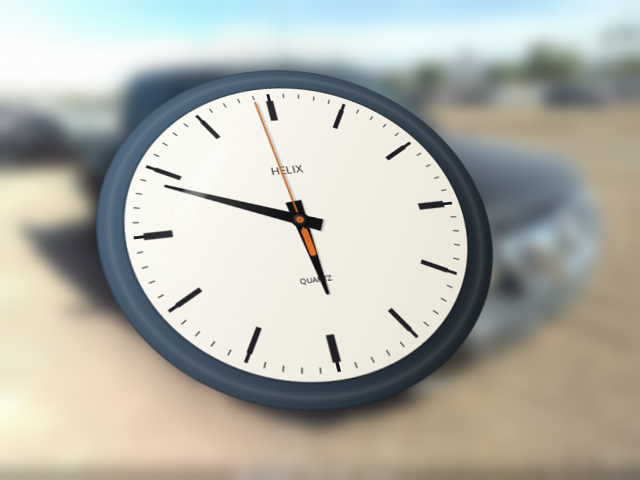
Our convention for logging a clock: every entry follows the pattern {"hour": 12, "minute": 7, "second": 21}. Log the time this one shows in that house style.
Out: {"hour": 5, "minute": 48, "second": 59}
